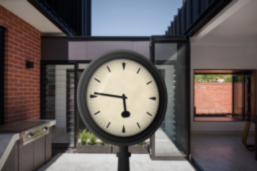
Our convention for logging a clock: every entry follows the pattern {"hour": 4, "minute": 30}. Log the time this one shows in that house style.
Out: {"hour": 5, "minute": 46}
